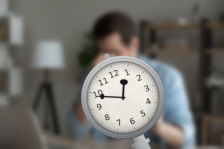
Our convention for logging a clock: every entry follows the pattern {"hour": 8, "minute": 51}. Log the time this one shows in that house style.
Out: {"hour": 12, "minute": 49}
